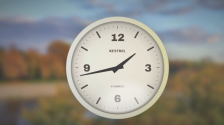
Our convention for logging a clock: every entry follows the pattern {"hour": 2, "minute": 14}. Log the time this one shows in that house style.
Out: {"hour": 1, "minute": 43}
